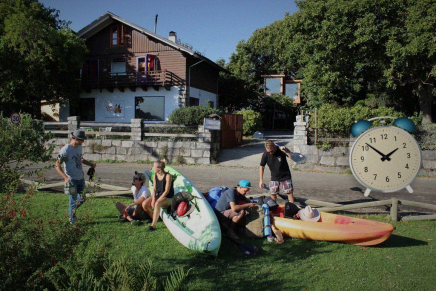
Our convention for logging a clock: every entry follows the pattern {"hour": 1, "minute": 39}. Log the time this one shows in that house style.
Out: {"hour": 1, "minute": 52}
